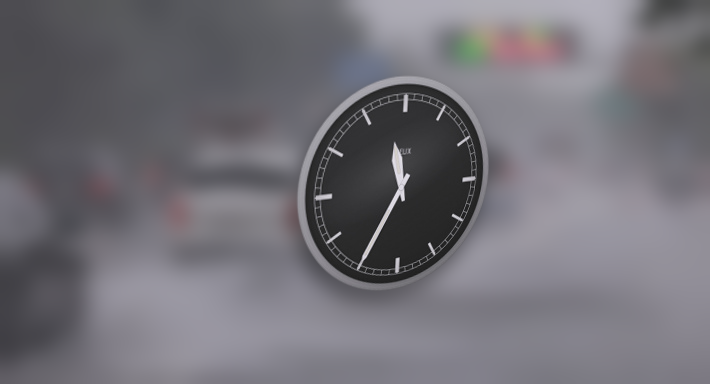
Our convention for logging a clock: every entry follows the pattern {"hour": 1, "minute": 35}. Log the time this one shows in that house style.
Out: {"hour": 11, "minute": 35}
